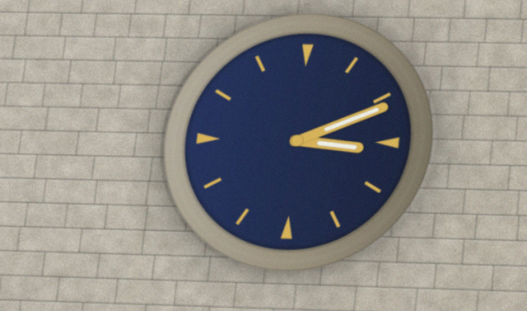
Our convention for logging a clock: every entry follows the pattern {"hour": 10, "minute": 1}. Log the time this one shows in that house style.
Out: {"hour": 3, "minute": 11}
